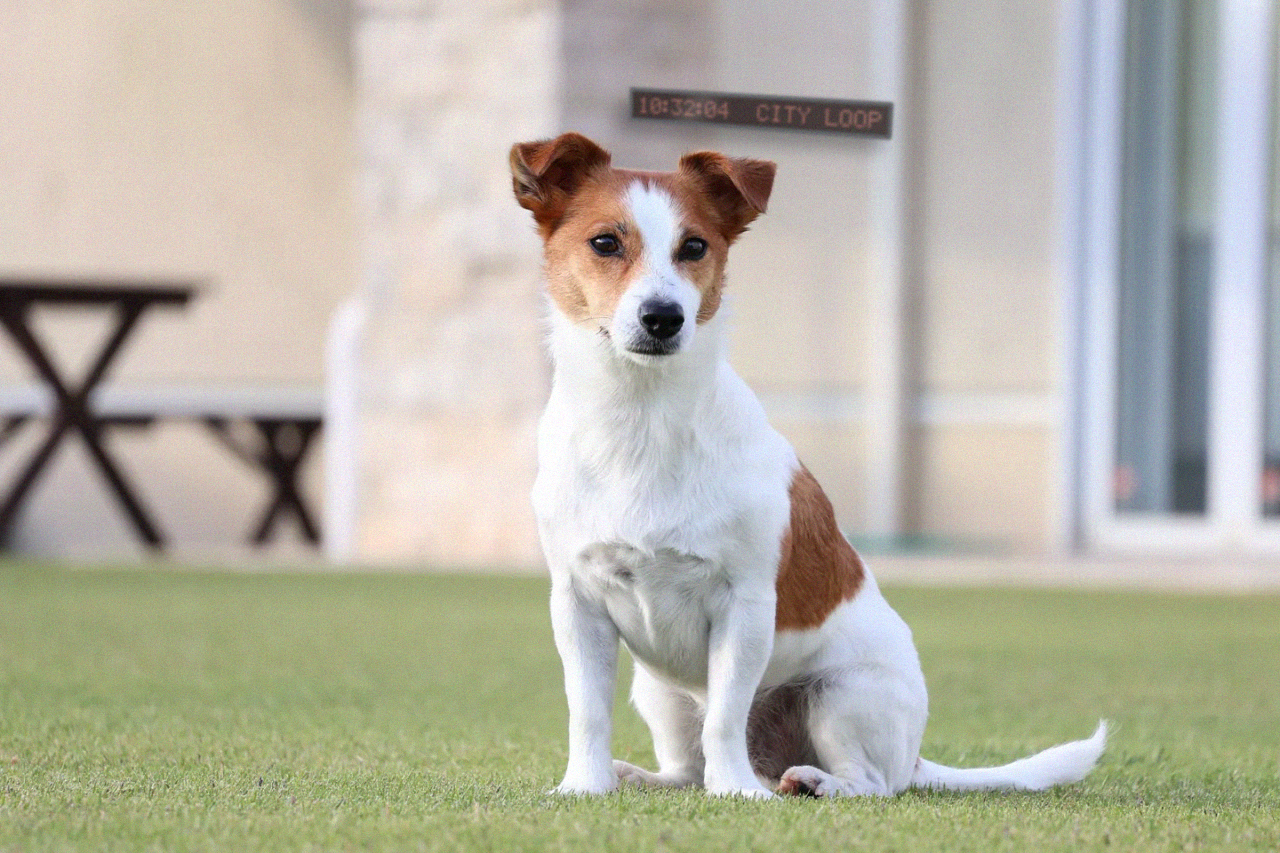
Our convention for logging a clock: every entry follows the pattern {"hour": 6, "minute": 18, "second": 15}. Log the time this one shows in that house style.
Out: {"hour": 10, "minute": 32, "second": 4}
